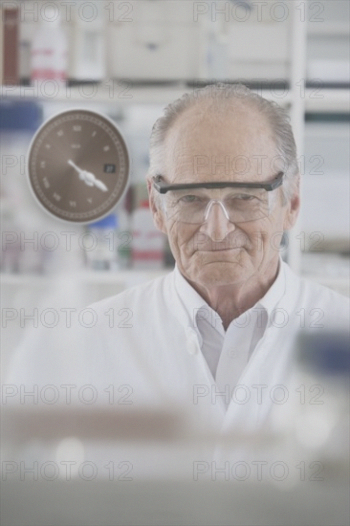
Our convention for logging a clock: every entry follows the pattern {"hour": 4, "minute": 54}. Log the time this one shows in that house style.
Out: {"hour": 4, "minute": 20}
